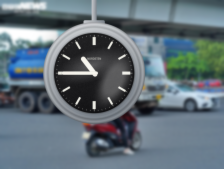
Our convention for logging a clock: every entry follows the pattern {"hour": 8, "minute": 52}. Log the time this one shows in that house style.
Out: {"hour": 10, "minute": 45}
